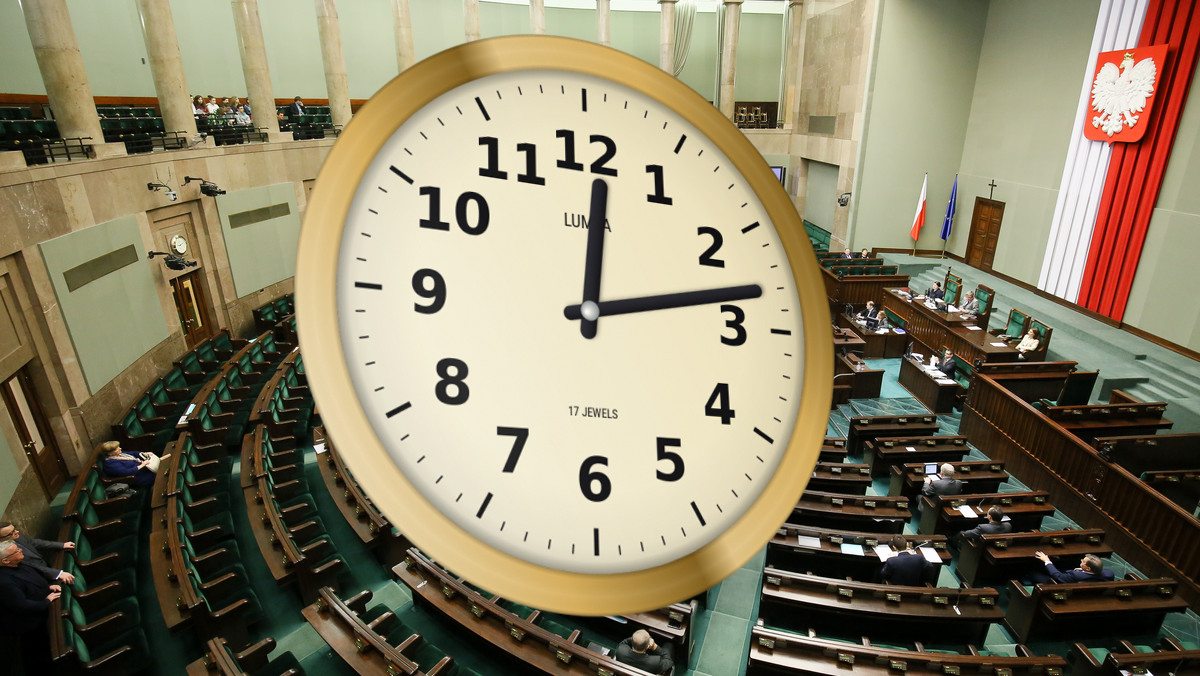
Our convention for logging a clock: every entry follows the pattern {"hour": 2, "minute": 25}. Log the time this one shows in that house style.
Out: {"hour": 12, "minute": 13}
